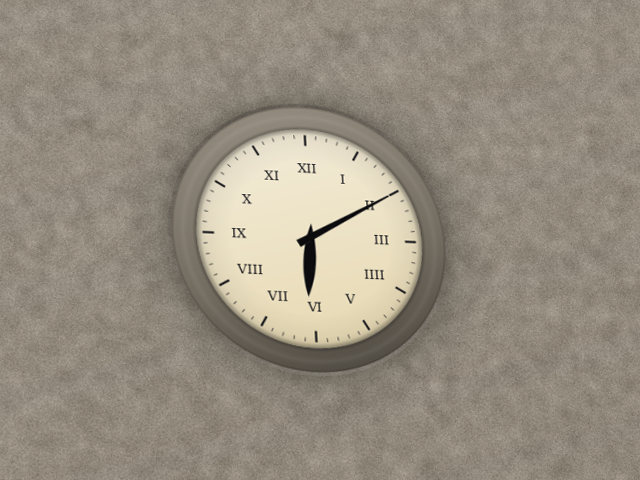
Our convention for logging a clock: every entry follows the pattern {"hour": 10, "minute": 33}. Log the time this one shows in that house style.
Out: {"hour": 6, "minute": 10}
